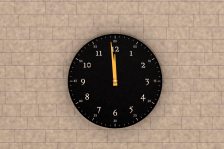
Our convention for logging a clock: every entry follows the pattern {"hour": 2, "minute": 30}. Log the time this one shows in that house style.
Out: {"hour": 11, "minute": 59}
